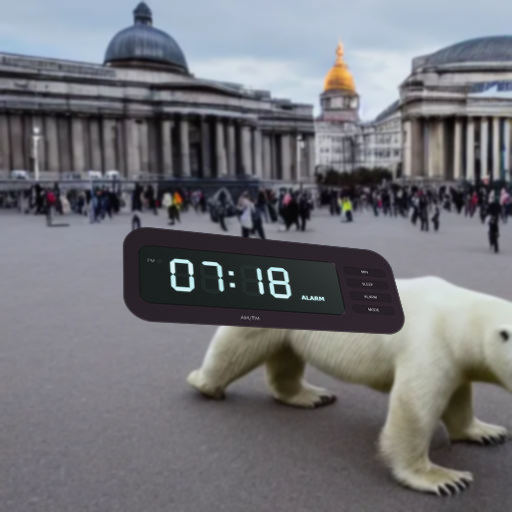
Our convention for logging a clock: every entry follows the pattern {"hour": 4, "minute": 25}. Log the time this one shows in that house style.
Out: {"hour": 7, "minute": 18}
